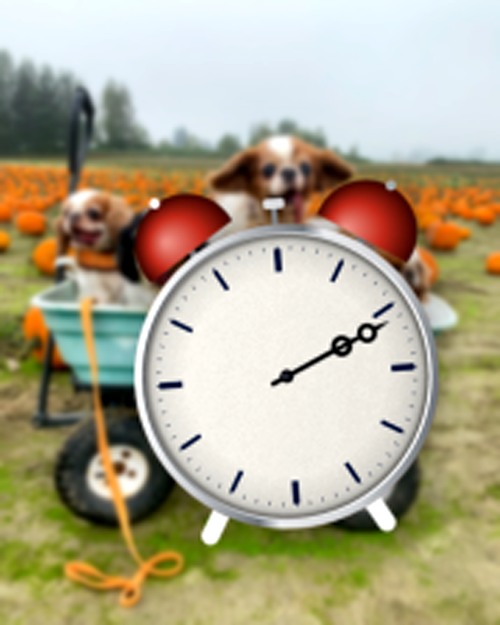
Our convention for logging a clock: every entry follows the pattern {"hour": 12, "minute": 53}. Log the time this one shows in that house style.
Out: {"hour": 2, "minute": 11}
